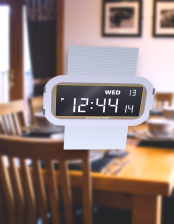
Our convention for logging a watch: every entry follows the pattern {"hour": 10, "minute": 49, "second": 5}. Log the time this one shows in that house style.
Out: {"hour": 12, "minute": 44, "second": 14}
